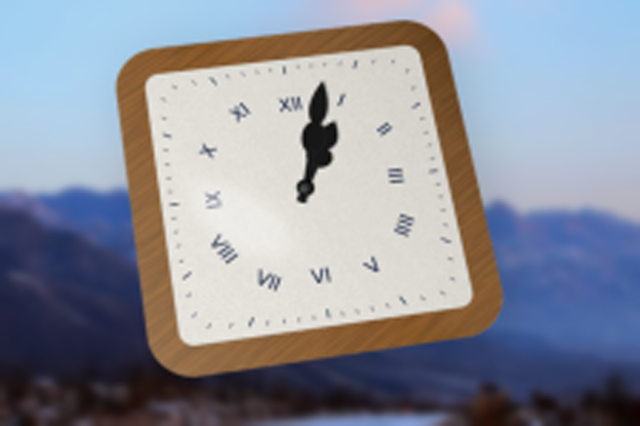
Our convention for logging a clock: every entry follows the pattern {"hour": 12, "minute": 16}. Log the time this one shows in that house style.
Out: {"hour": 1, "minute": 3}
